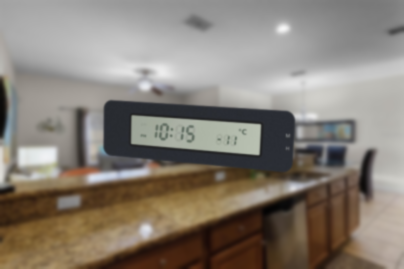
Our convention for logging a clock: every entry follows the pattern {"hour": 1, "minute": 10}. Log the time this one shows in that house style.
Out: {"hour": 10, "minute": 15}
